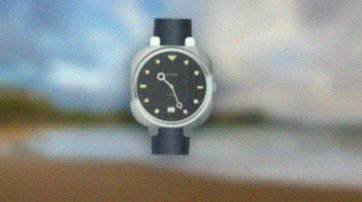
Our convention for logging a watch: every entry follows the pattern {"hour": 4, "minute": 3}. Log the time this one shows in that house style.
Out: {"hour": 10, "minute": 26}
